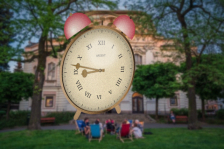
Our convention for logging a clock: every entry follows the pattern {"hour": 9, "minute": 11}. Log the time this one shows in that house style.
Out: {"hour": 8, "minute": 47}
